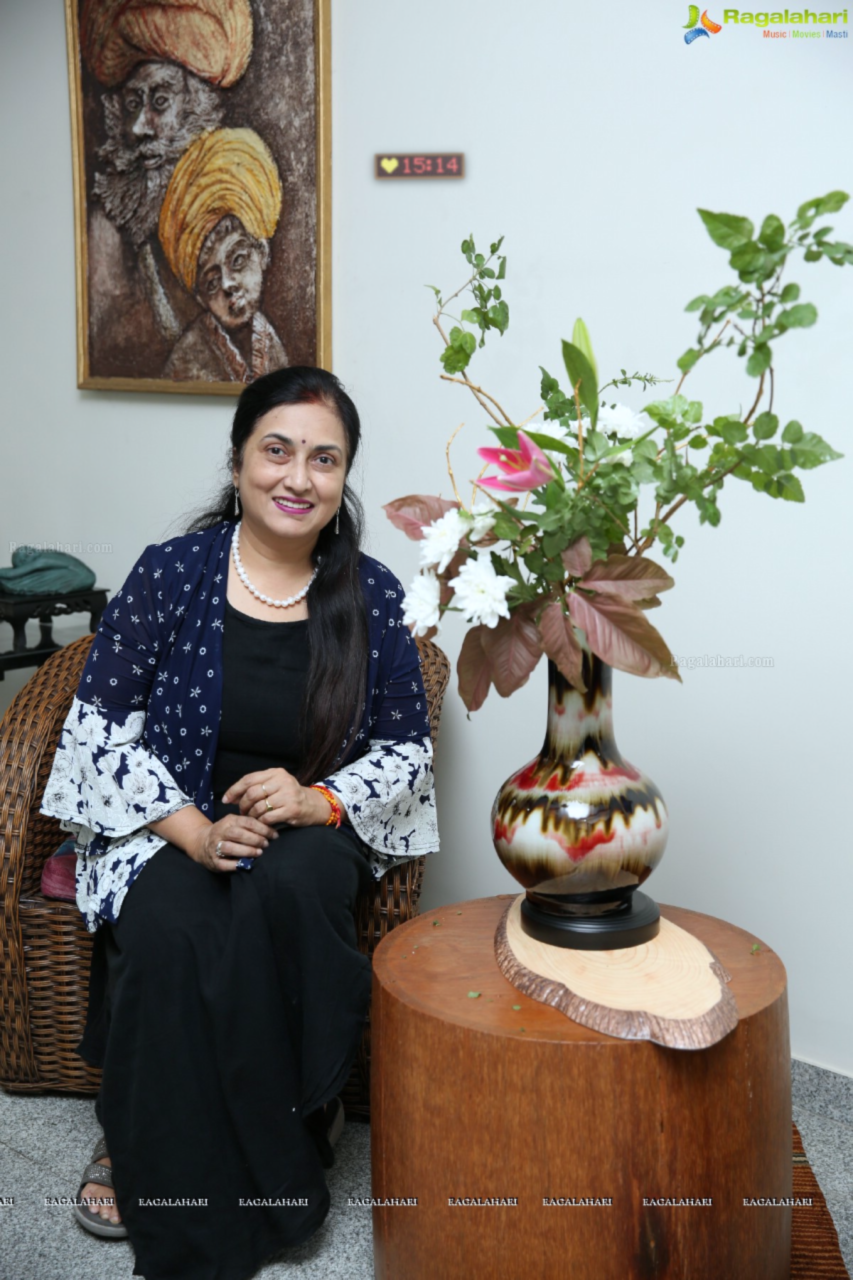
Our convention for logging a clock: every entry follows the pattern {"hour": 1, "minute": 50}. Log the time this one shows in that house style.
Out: {"hour": 15, "minute": 14}
